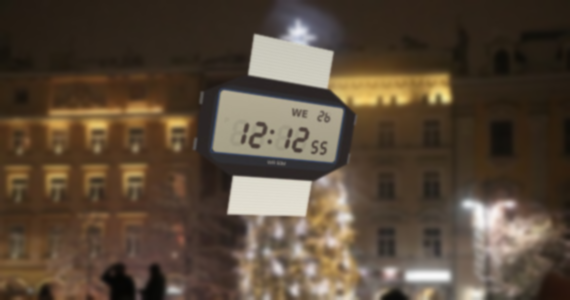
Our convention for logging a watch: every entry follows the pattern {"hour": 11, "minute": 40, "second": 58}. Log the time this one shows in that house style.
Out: {"hour": 12, "minute": 12, "second": 55}
